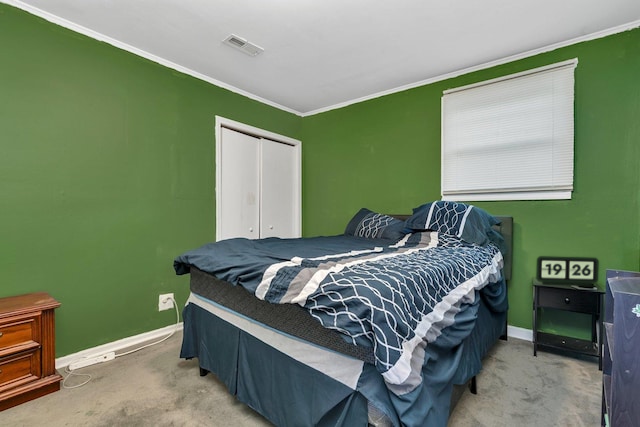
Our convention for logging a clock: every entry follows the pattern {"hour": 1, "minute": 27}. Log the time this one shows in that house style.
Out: {"hour": 19, "minute": 26}
